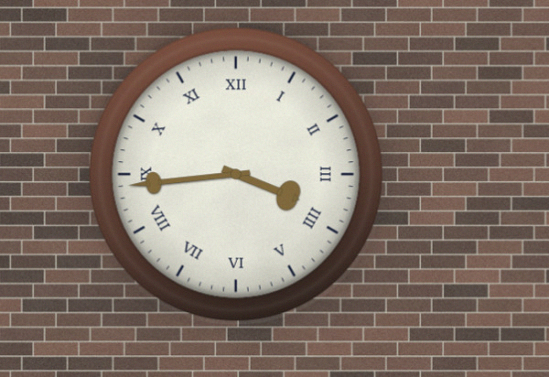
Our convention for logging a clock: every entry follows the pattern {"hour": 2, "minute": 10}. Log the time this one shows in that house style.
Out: {"hour": 3, "minute": 44}
